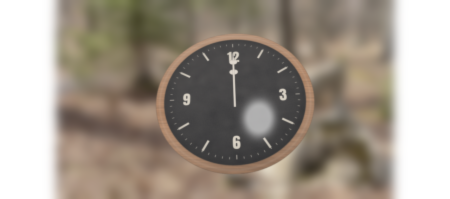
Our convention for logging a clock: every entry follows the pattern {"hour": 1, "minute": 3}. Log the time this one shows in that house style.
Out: {"hour": 12, "minute": 0}
